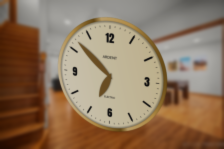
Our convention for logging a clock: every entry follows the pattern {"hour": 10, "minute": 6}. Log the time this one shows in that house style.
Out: {"hour": 6, "minute": 52}
